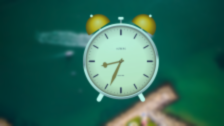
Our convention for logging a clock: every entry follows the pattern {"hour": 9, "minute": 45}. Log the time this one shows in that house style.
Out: {"hour": 8, "minute": 34}
